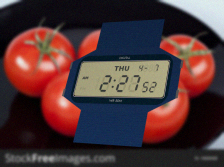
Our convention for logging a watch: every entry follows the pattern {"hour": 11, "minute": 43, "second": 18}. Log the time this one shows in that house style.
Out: {"hour": 2, "minute": 27, "second": 52}
